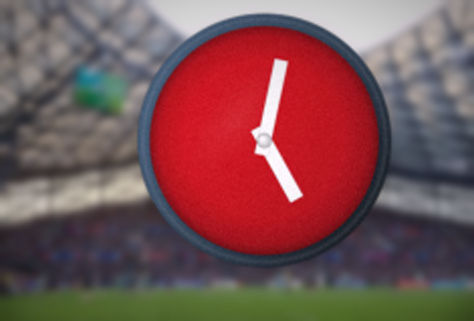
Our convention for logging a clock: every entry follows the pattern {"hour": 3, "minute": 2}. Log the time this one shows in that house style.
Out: {"hour": 5, "minute": 2}
